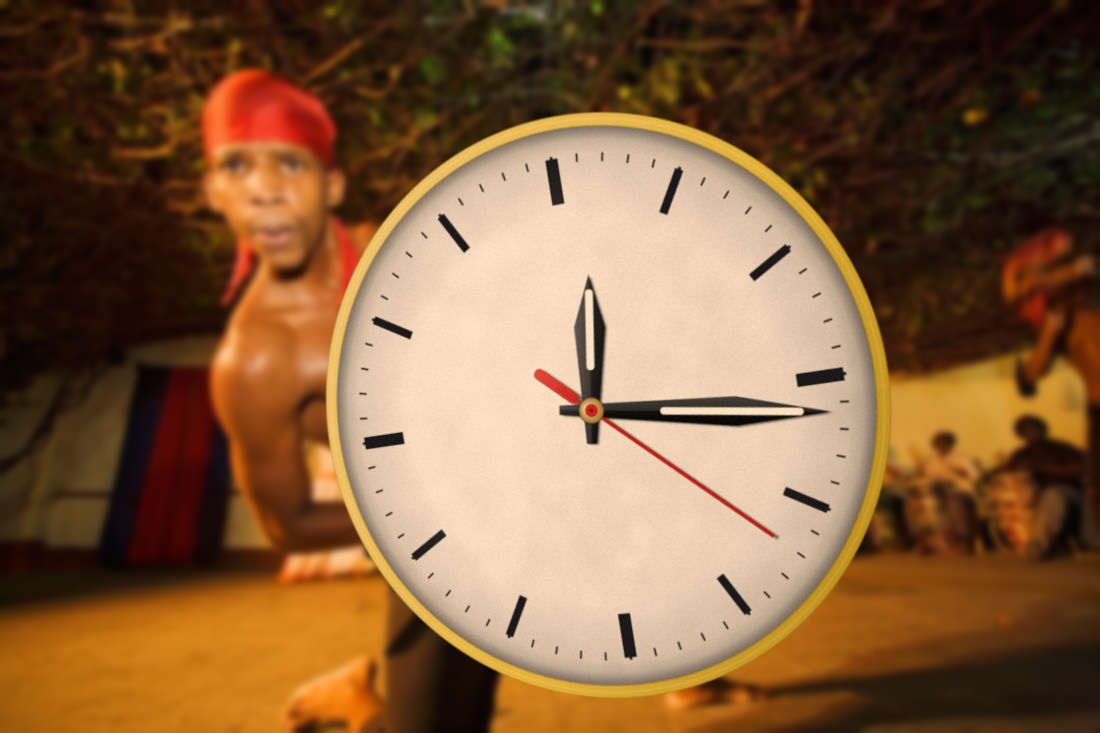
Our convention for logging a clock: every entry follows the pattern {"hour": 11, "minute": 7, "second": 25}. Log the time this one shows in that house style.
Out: {"hour": 12, "minute": 16, "second": 22}
